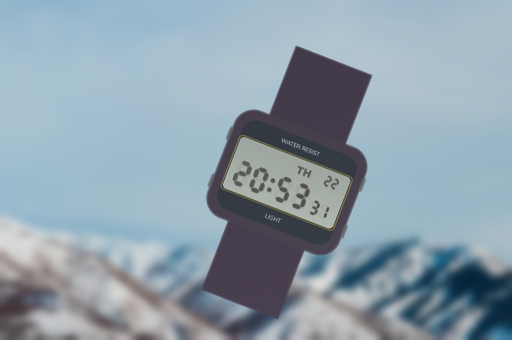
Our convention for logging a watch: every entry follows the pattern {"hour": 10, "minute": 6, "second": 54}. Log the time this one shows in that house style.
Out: {"hour": 20, "minute": 53, "second": 31}
